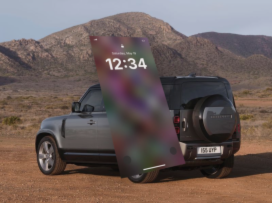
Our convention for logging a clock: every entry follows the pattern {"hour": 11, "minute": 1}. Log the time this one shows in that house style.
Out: {"hour": 12, "minute": 34}
